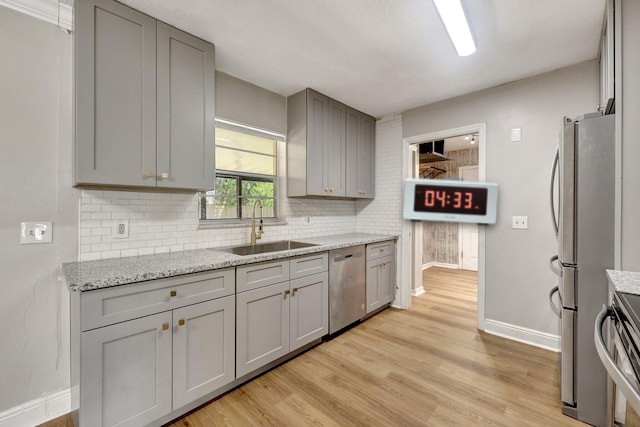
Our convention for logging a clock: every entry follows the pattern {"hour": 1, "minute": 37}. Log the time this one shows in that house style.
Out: {"hour": 4, "minute": 33}
